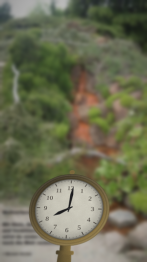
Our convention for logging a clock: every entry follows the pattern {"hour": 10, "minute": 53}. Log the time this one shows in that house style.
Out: {"hour": 8, "minute": 1}
